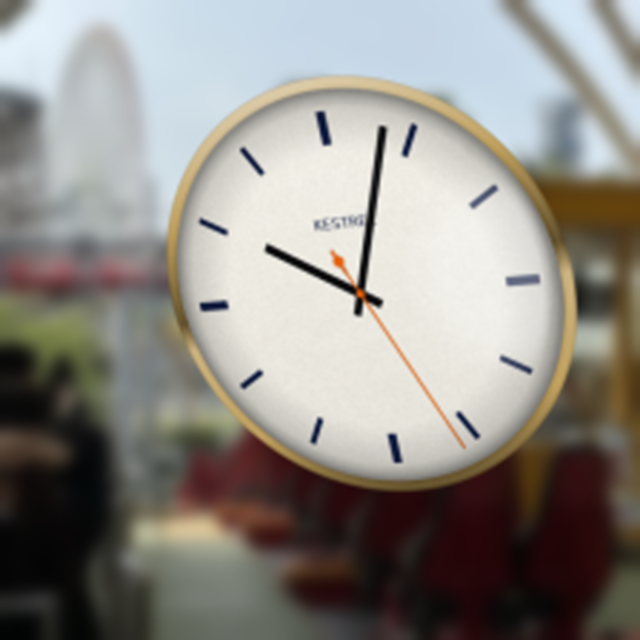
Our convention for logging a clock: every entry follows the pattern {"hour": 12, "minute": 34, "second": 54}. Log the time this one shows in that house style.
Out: {"hour": 10, "minute": 3, "second": 26}
